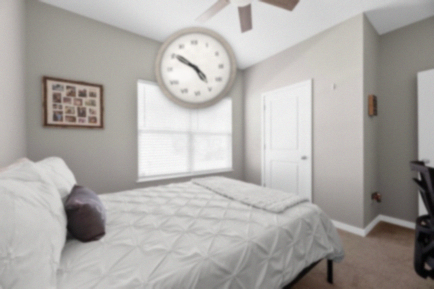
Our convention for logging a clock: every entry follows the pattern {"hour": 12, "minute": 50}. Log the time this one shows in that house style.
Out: {"hour": 4, "minute": 51}
